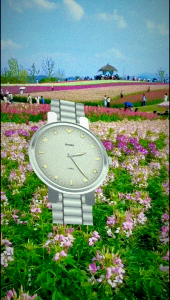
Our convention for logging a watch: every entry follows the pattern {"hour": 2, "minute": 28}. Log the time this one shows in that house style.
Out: {"hour": 2, "minute": 24}
